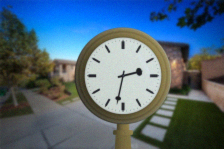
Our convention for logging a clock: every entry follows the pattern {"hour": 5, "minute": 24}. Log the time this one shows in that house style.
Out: {"hour": 2, "minute": 32}
